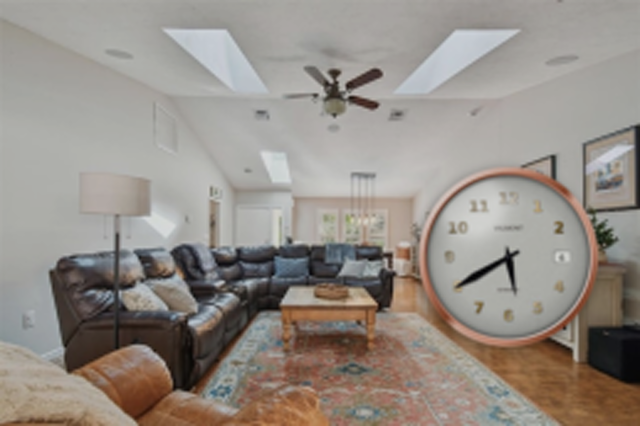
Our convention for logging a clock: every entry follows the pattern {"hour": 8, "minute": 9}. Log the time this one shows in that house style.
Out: {"hour": 5, "minute": 40}
